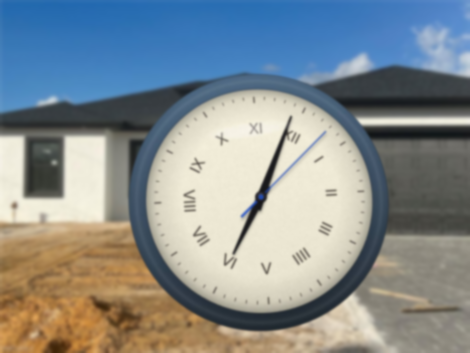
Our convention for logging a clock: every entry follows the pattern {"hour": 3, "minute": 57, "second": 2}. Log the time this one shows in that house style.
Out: {"hour": 5, "minute": 59, "second": 3}
